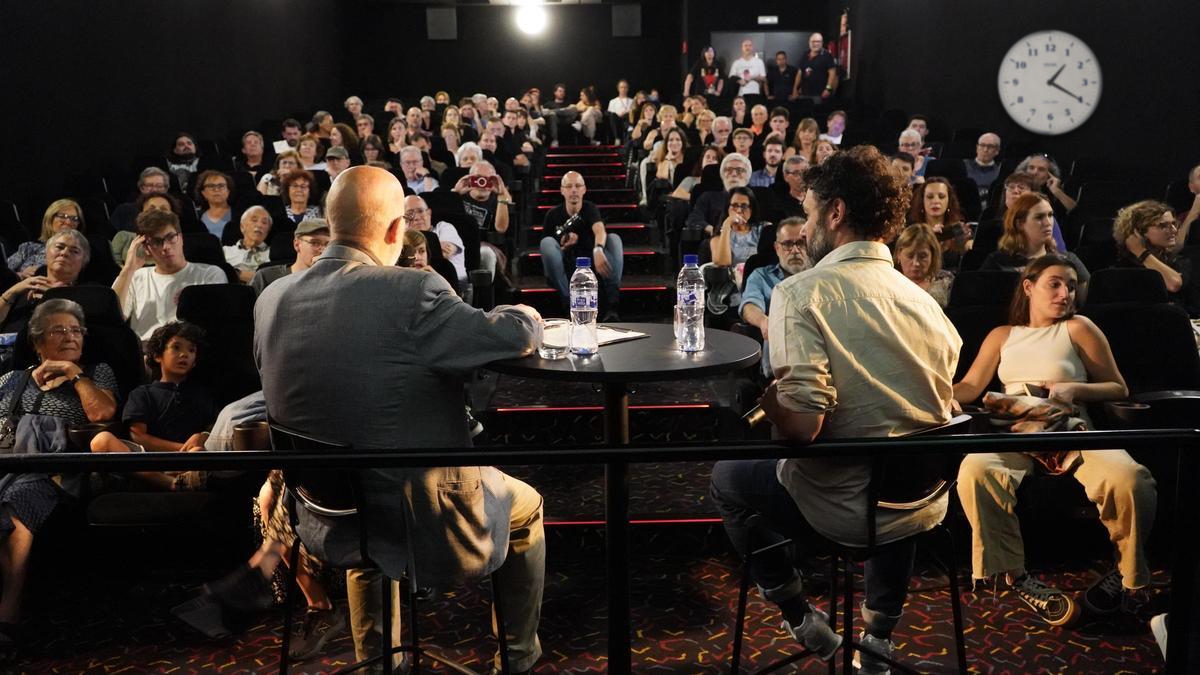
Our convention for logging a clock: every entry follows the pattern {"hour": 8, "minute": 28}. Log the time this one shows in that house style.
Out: {"hour": 1, "minute": 20}
